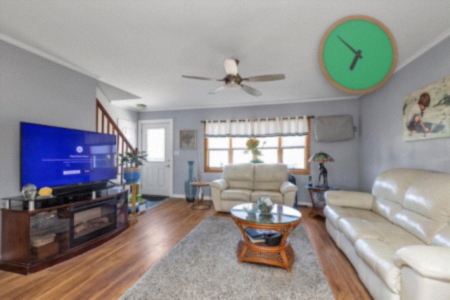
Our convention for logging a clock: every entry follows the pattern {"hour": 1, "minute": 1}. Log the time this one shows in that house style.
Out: {"hour": 6, "minute": 52}
